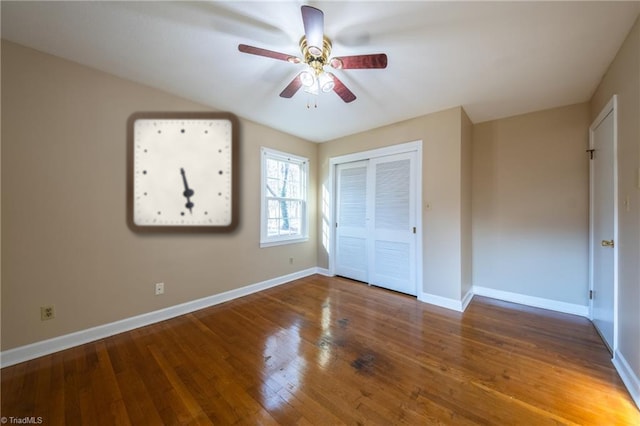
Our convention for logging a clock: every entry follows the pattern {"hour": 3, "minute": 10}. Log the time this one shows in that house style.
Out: {"hour": 5, "minute": 28}
